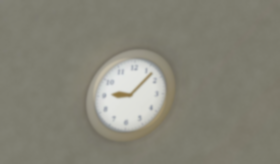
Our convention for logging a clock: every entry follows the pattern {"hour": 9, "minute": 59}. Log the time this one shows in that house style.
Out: {"hour": 9, "minute": 7}
